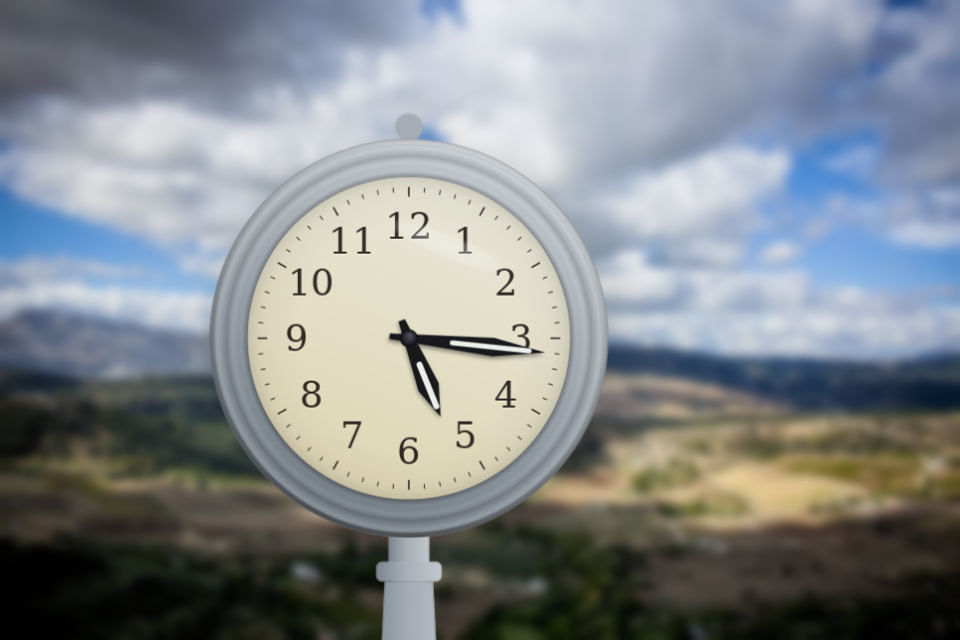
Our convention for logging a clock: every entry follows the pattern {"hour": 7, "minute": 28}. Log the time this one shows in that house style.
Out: {"hour": 5, "minute": 16}
